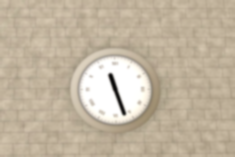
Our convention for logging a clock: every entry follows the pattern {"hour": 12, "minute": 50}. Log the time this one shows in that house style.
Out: {"hour": 11, "minute": 27}
